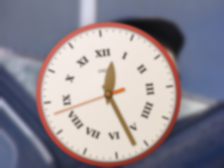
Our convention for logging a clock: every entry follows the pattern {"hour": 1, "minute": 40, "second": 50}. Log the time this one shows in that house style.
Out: {"hour": 12, "minute": 26, "second": 43}
